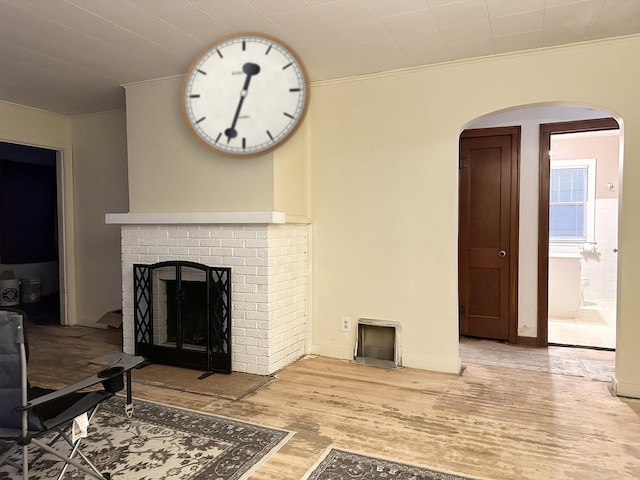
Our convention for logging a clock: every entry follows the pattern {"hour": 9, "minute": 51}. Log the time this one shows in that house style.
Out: {"hour": 12, "minute": 33}
